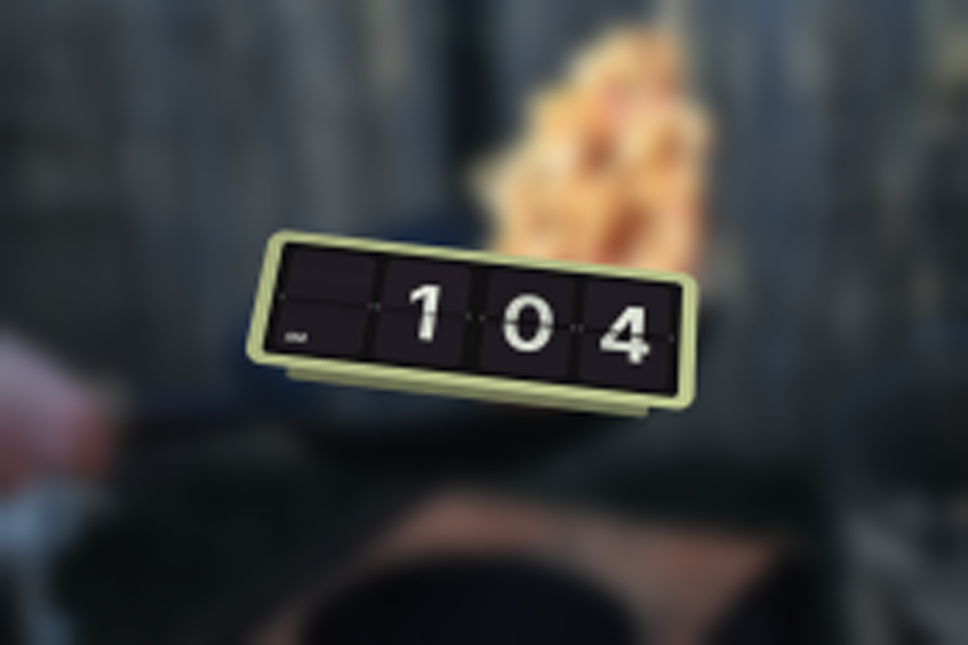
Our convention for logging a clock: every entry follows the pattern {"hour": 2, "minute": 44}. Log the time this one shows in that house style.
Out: {"hour": 1, "minute": 4}
